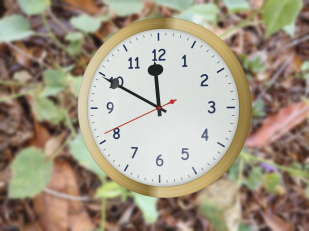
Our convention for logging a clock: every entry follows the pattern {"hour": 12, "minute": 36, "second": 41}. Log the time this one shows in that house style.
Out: {"hour": 11, "minute": 49, "second": 41}
